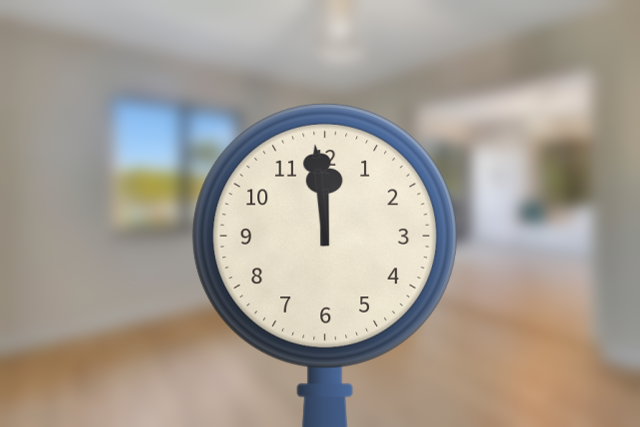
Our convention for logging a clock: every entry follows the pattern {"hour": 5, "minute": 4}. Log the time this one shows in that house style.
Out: {"hour": 11, "minute": 59}
